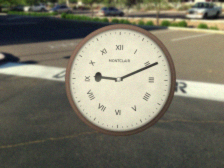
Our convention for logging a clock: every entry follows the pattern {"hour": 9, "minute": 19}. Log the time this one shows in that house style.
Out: {"hour": 9, "minute": 11}
